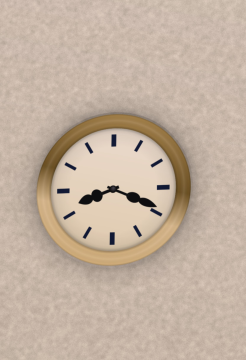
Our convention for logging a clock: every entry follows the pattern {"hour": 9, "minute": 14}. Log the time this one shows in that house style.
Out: {"hour": 8, "minute": 19}
